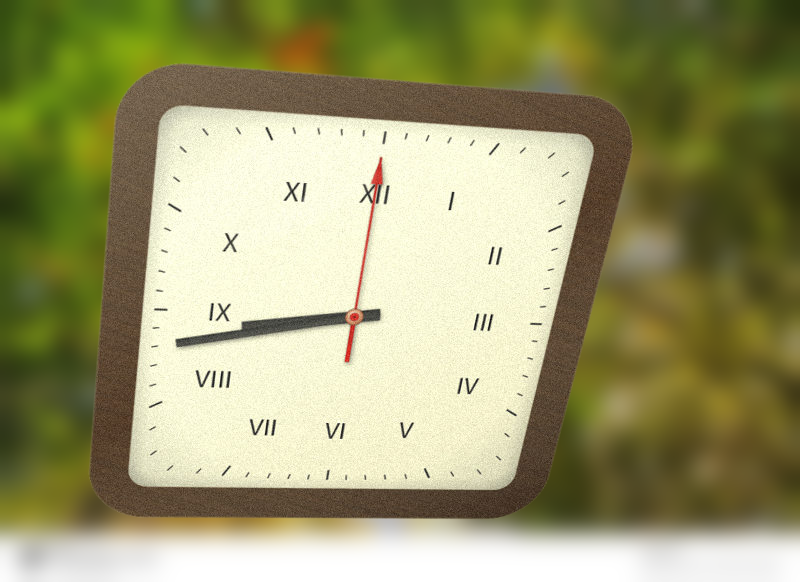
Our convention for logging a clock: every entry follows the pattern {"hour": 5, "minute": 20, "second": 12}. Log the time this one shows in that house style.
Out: {"hour": 8, "minute": 43, "second": 0}
